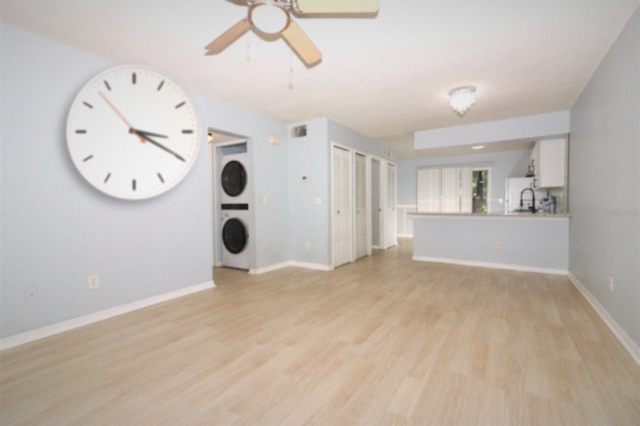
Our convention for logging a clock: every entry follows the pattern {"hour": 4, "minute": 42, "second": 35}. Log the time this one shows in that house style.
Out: {"hour": 3, "minute": 19, "second": 53}
